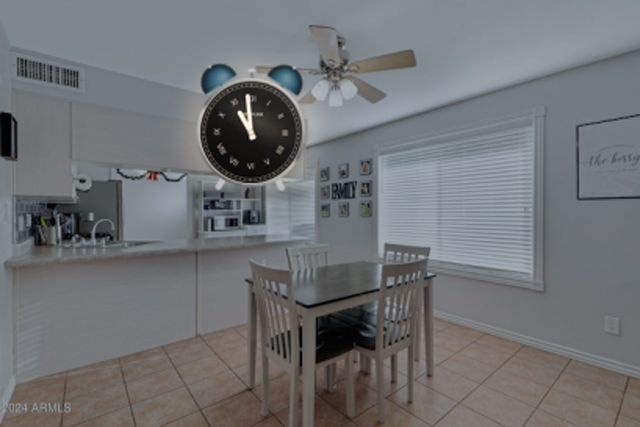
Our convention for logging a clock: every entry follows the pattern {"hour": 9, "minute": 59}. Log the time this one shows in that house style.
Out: {"hour": 10, "minute": 59}
